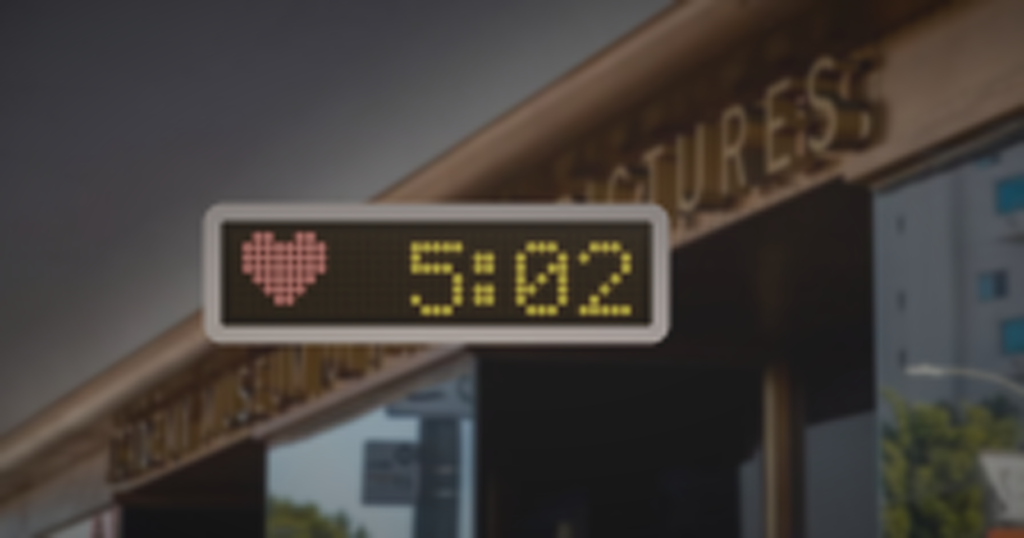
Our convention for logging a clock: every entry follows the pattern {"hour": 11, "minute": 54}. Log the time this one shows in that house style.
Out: {"hour": 5, "minute": 2}
